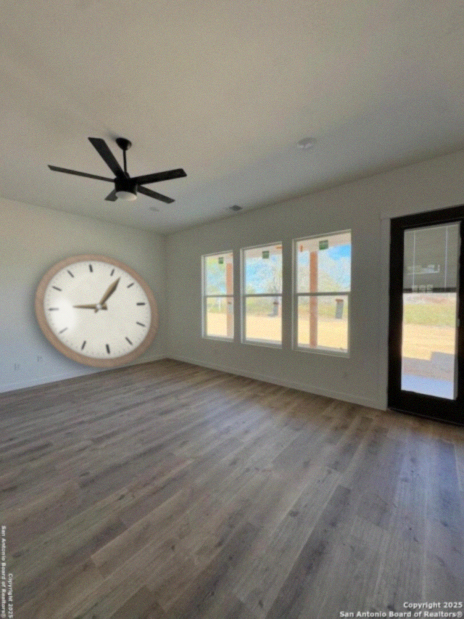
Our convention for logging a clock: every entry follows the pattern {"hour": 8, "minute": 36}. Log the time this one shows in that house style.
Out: {"hour": 9, "minute": 7}
